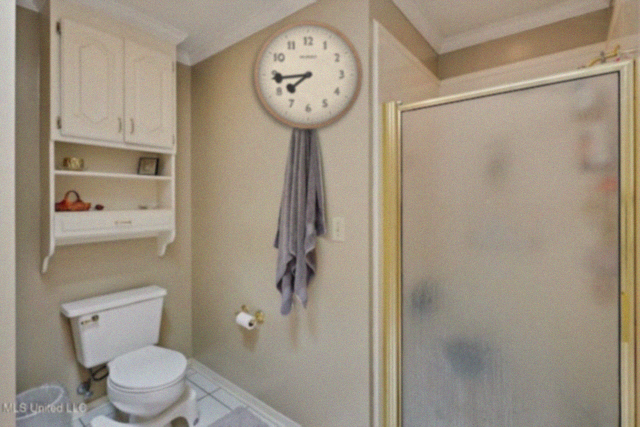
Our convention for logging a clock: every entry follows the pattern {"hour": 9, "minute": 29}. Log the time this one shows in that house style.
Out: {"hour": 7, "minute": 44}
